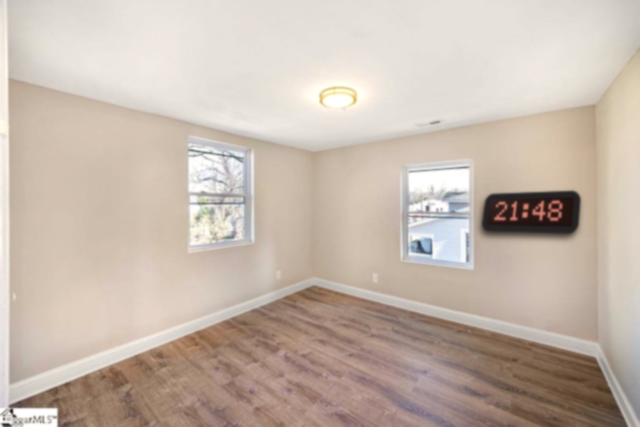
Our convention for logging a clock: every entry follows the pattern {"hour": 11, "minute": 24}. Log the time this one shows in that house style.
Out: {"hour": 21, "minute": 48}
